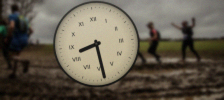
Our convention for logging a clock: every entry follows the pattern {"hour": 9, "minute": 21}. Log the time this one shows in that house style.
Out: {"hour": 8, "minute": 29}
